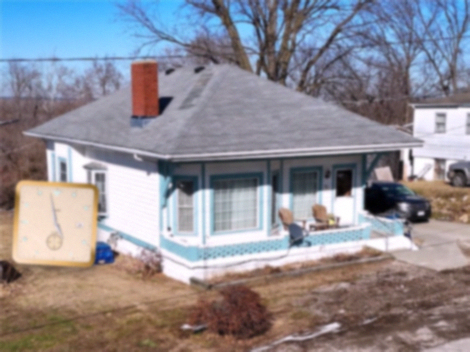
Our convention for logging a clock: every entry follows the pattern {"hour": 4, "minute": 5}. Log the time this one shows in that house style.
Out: {"hour": 4, "minute": 58}
